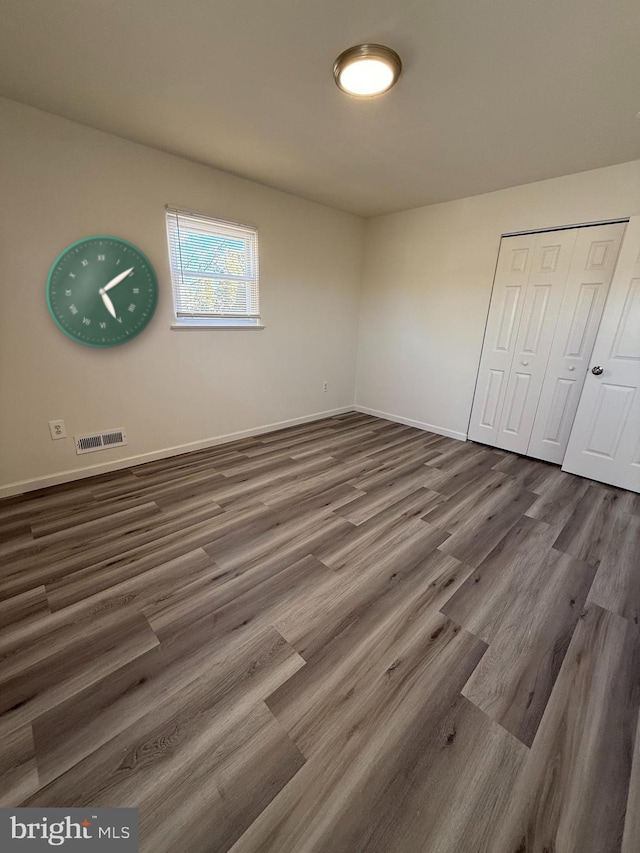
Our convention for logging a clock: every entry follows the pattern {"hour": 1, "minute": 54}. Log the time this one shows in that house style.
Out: {"hour": 5, "minute": 9}
